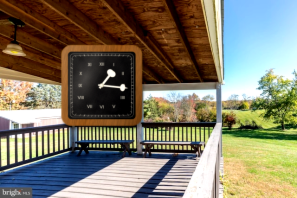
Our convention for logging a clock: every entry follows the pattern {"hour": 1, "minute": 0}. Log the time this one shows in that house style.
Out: {"hour": 1, "minute": 16}
